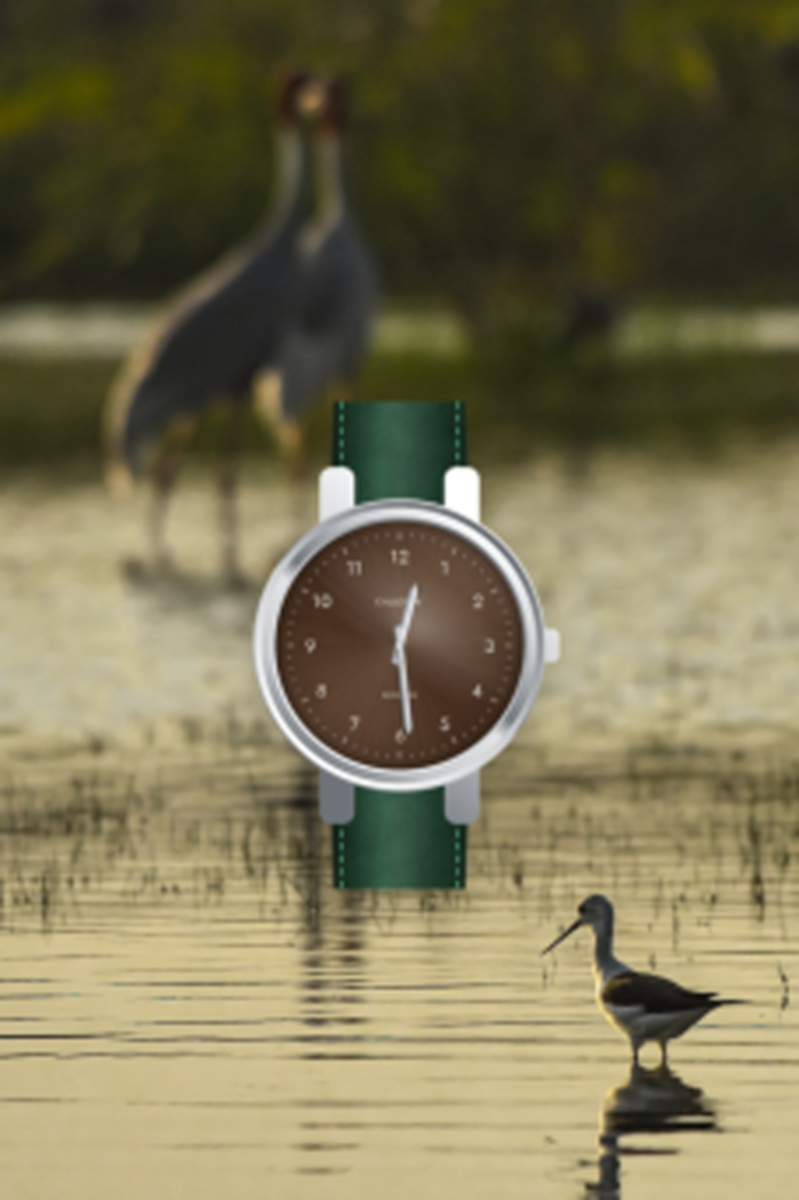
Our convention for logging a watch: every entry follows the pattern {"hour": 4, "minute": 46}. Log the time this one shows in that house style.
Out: {"hour": 12, "minute": 29}
